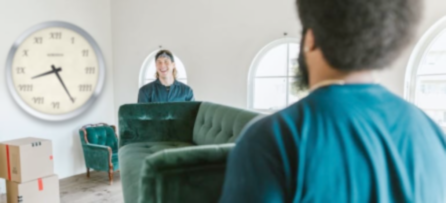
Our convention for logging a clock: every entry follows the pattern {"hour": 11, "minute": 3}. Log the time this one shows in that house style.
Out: {"hour": 8, "minute": 25}
